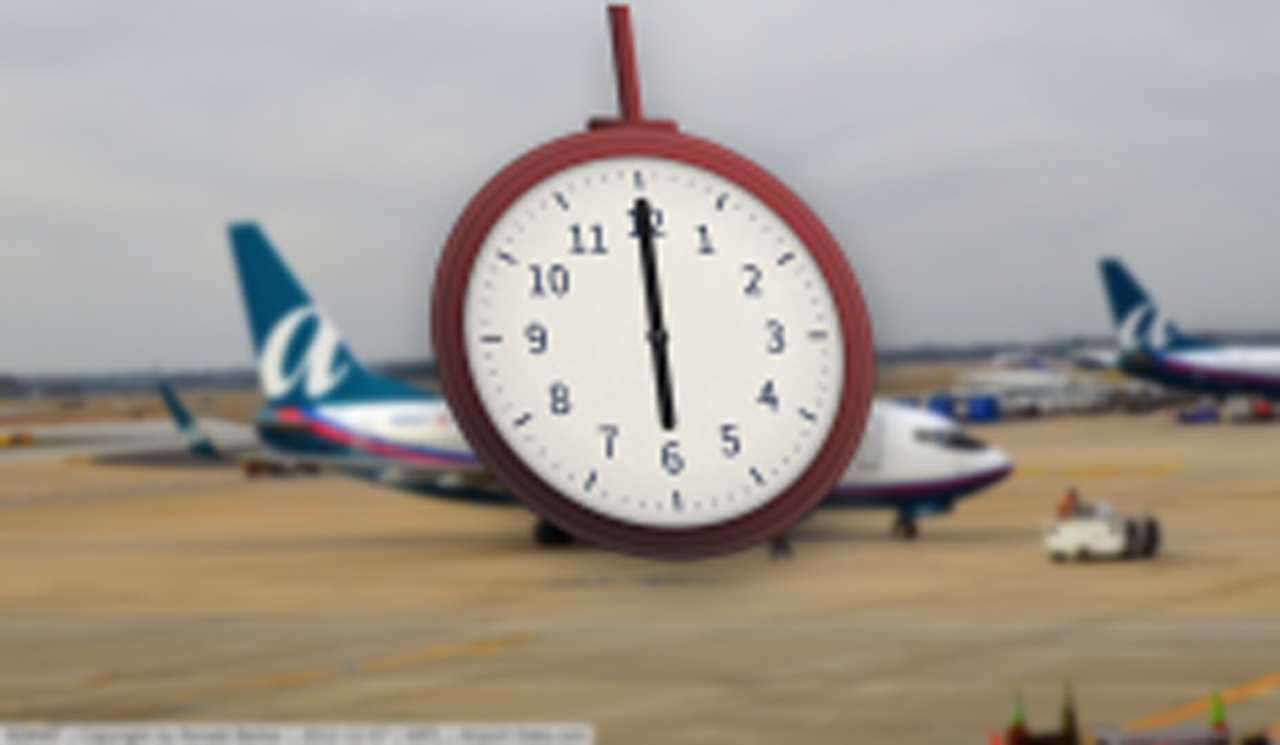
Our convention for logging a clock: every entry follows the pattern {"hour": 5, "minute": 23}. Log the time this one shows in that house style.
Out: {"hour": 6, "minute": 0}
